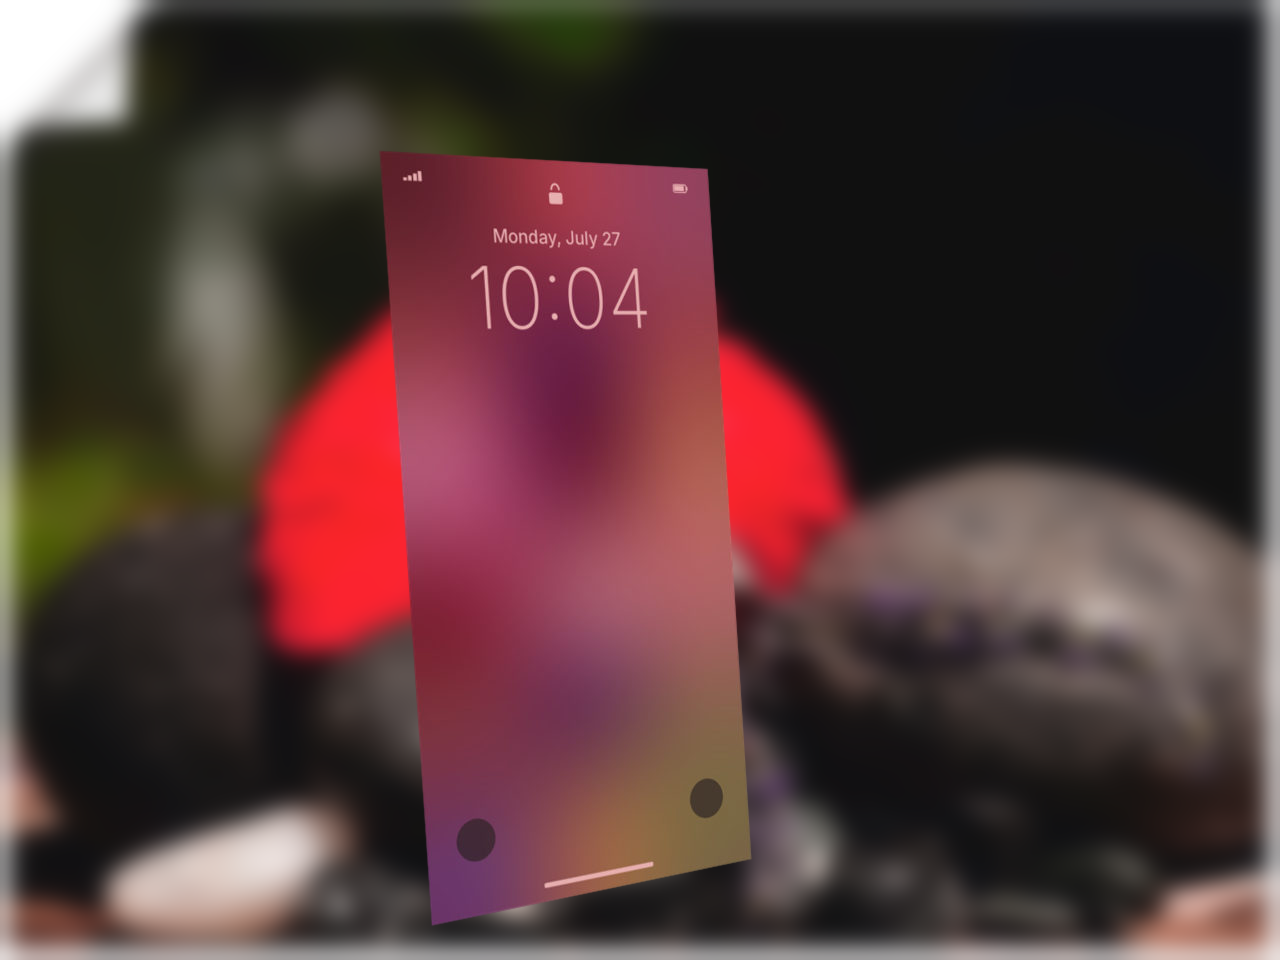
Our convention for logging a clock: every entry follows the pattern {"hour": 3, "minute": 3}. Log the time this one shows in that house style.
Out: {"hour": 10, "minute": 4}
